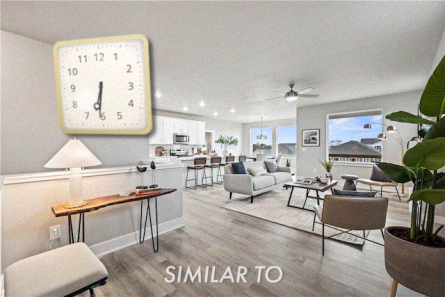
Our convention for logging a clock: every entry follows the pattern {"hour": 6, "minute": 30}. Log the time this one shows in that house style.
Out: {"hour": 6, "minute": 31}
